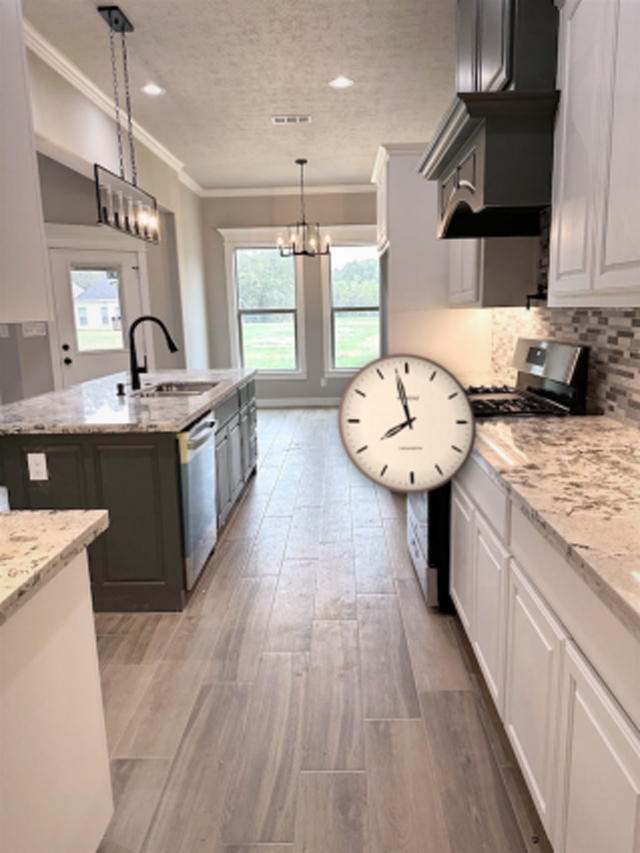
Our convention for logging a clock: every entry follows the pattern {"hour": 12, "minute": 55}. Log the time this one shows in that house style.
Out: {"hour": 7, "minute": 58}
